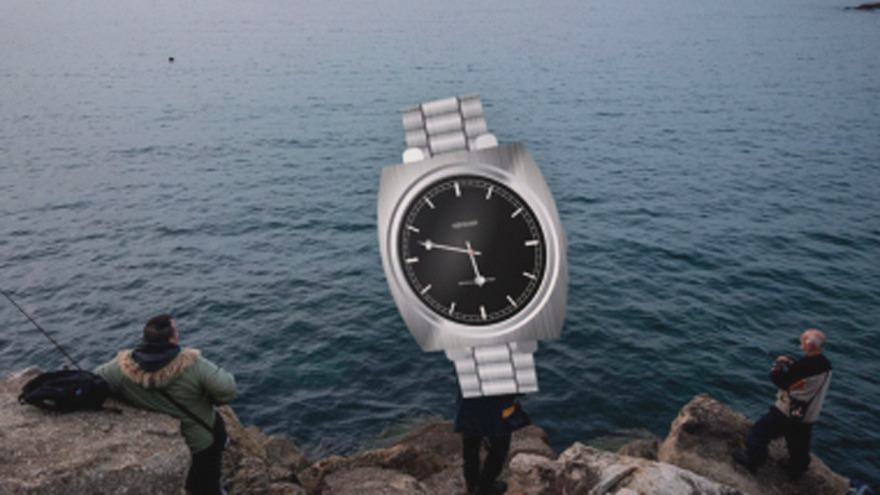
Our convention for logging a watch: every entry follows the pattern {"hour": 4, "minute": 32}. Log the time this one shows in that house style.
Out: {"hour": 5, "minute": 48}
